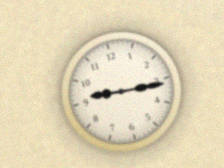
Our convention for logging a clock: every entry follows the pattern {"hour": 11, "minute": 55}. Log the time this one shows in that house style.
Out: {"hour": 9, "minute": 16}
